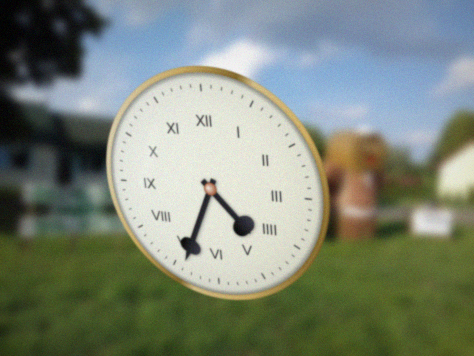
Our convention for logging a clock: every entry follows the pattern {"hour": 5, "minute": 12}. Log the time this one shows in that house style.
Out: {"hour": 4, "minute": 34}
